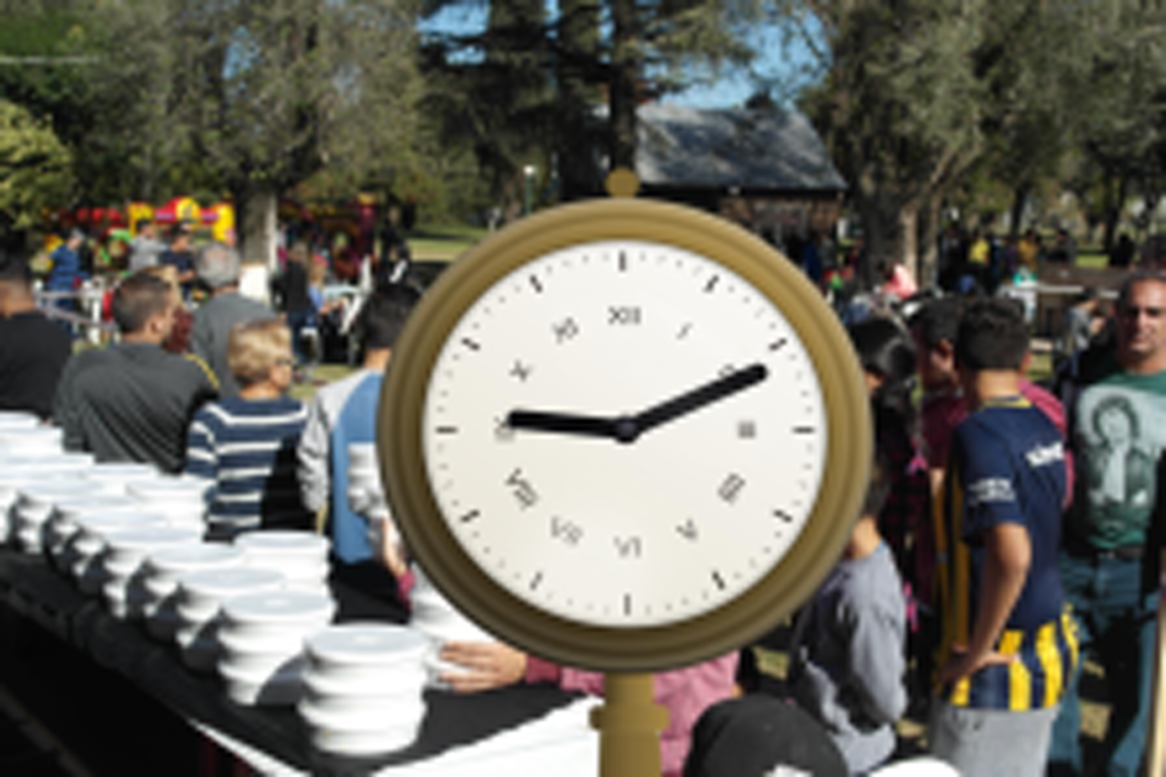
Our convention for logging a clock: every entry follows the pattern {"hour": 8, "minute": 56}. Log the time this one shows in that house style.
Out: {"hour": 9, "minute": 11}
